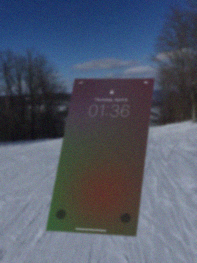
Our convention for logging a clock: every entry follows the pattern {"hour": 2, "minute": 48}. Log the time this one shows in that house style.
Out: {"hour": 1, "minute": 36}
